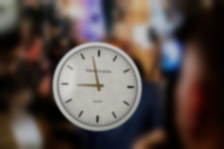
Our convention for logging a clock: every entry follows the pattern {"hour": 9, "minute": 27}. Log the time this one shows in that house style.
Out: {"hour": 8, "minute": 58}
